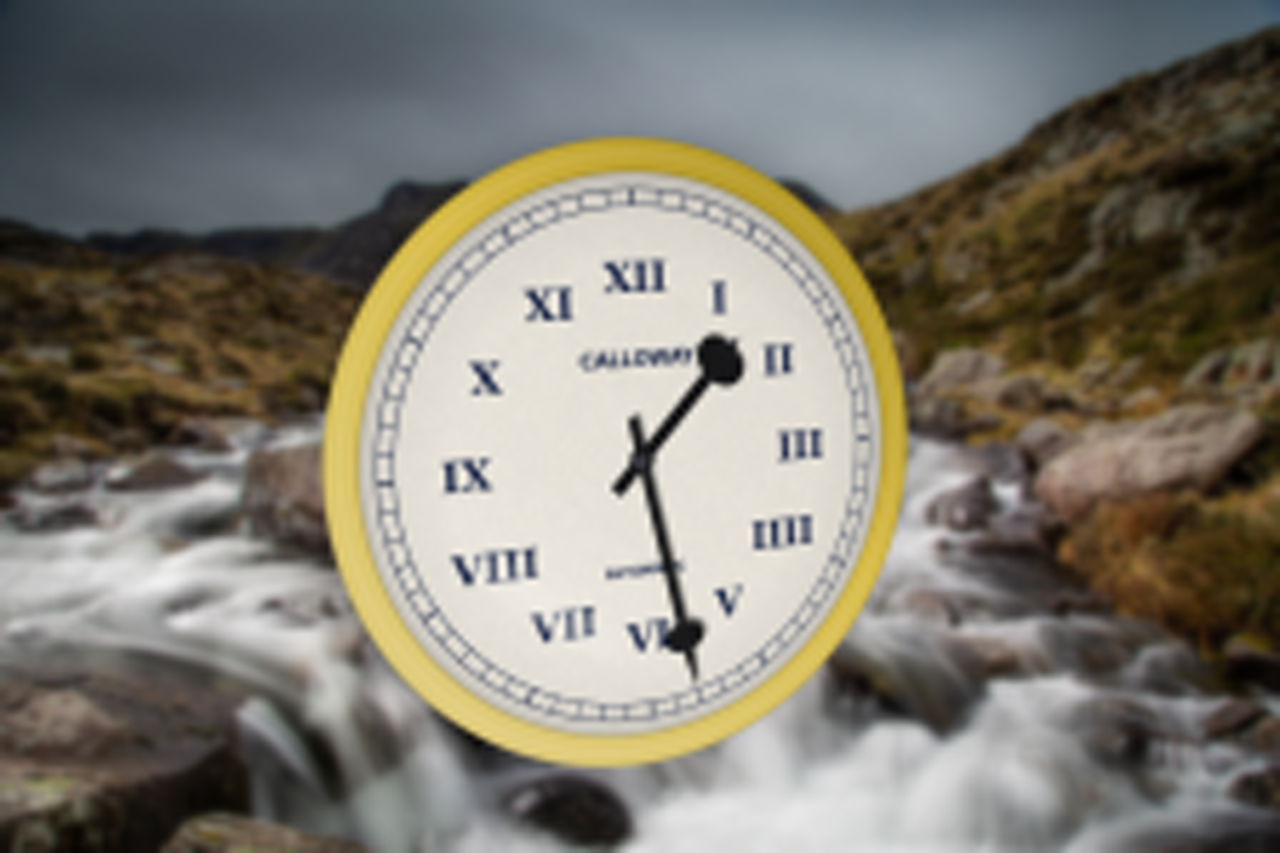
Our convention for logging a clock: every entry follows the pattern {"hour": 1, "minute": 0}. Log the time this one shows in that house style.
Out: {"hour": 1, "minute": 28}
